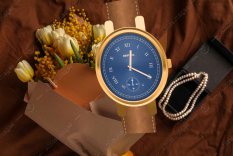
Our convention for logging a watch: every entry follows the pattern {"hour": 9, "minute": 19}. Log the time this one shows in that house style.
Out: {"hour": 12, "minute": 20}
